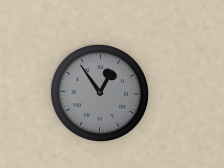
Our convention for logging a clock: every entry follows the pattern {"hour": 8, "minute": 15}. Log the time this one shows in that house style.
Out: {"hour": 12, "minute": 54}
